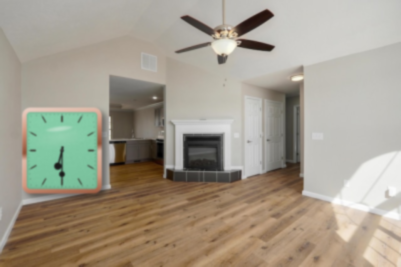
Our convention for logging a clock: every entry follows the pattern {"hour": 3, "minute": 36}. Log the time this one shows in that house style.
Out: {"hour": 6, "minute": 30}
